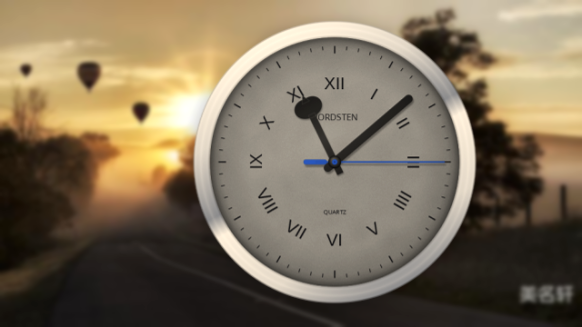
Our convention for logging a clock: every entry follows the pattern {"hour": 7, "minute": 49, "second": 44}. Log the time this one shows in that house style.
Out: {"hour": 11, "minute": 8, "second": 15}
